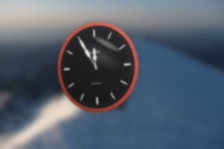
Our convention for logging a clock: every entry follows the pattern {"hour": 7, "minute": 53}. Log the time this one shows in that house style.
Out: {"hour": 11, "minute": 55}
